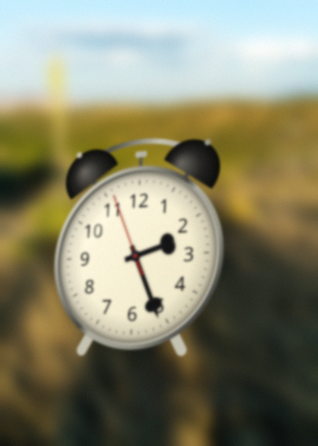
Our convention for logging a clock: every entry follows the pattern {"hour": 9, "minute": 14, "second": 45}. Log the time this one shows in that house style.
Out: {"hour": 2, "minute": 25, "second": 56}
